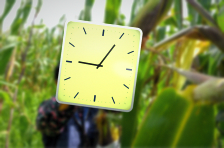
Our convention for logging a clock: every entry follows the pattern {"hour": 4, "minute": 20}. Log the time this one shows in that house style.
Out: {"hour": 9, "minute": 5}
